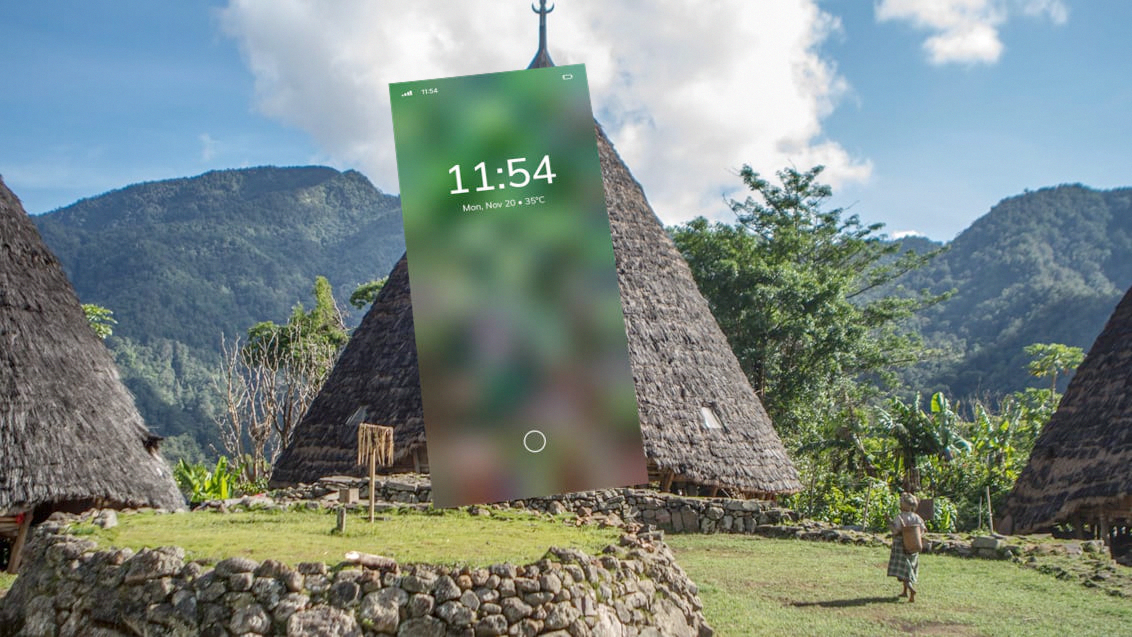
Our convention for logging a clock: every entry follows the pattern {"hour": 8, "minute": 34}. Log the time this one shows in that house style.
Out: {"hour": 11, "minute": 54}
